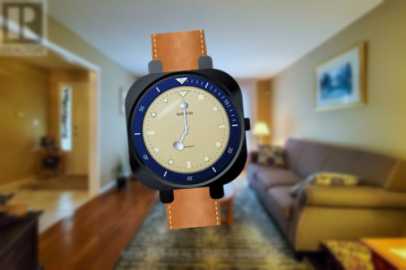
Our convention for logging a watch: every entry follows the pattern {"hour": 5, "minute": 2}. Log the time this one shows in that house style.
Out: {"hour": 7, "minute": 0}
